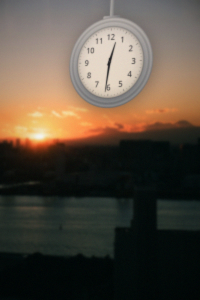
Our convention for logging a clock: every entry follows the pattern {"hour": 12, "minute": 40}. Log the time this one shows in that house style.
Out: {"hour": 12, "minute": 31}
